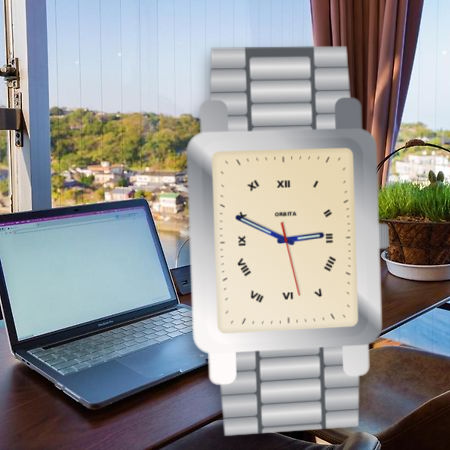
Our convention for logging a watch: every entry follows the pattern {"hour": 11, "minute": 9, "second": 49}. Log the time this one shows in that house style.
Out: {"hour": 2, "minute": 49, "second": 28}
